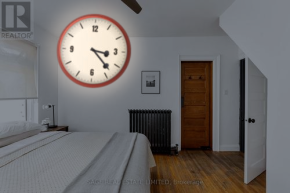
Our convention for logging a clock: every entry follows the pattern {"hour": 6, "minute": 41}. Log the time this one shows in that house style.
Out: {"hour": 3, "minute": 23}
